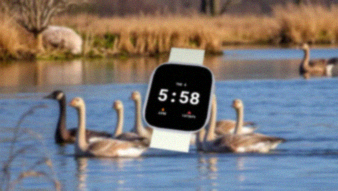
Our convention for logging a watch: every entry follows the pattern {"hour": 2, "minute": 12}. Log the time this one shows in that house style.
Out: {"hour": 5, "minute": 58}
